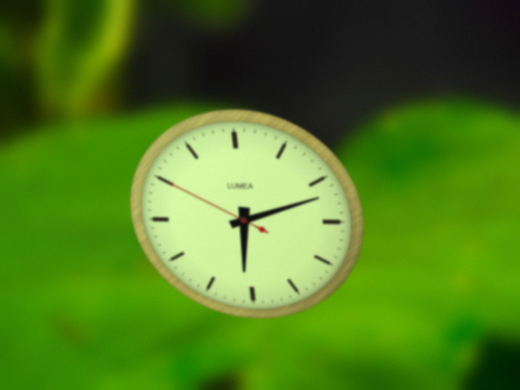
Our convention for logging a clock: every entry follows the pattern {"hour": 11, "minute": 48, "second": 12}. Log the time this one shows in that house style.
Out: {"hour": 6, "minute": 11, "second": 50}
